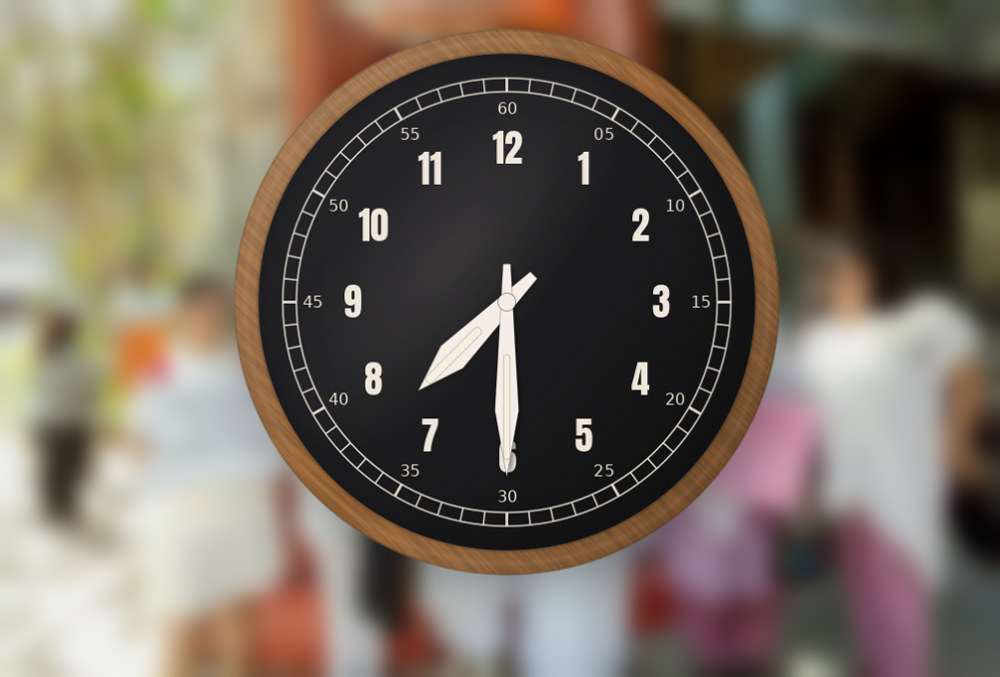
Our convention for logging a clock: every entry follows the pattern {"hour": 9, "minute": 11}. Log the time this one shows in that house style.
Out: {"hour": 7, "minute": 30}
